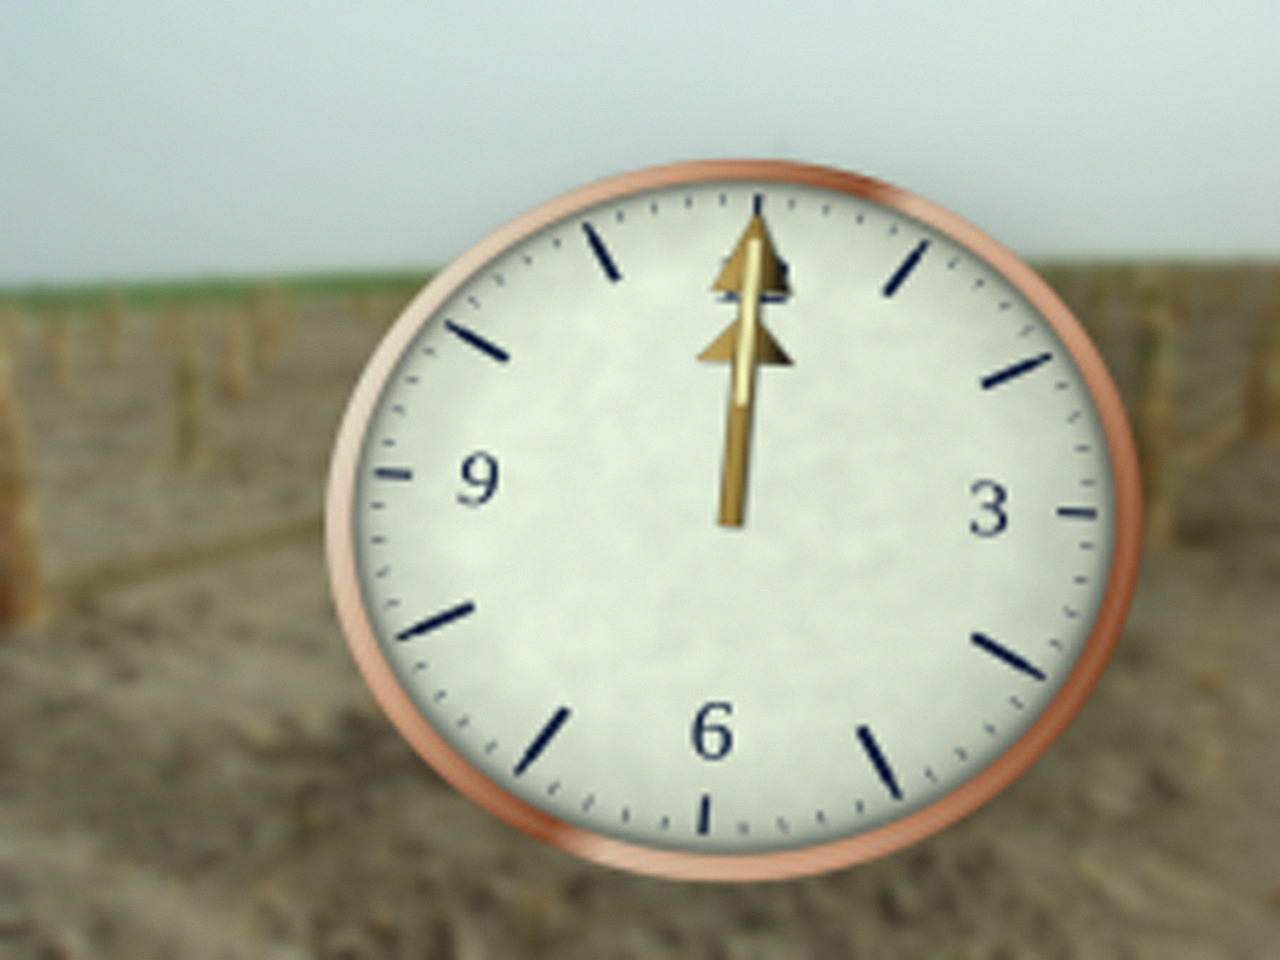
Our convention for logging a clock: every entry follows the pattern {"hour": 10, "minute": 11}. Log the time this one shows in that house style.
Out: {"hour": 12, "minute": 0}
